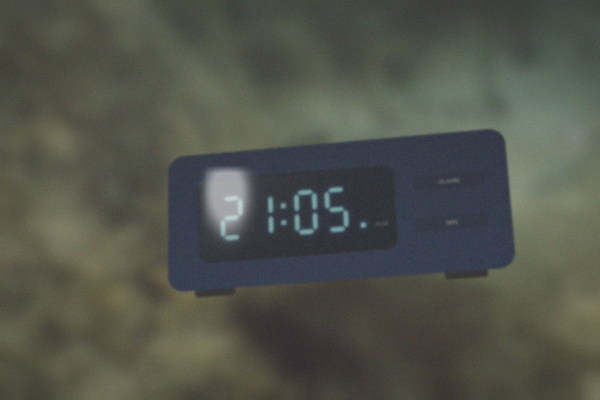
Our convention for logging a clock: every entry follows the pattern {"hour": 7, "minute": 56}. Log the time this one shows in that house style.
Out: {"hour": 21, "minute": 5}
